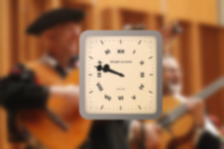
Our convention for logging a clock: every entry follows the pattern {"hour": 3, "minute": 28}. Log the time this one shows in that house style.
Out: {"hour": 9, "minute": 48}
